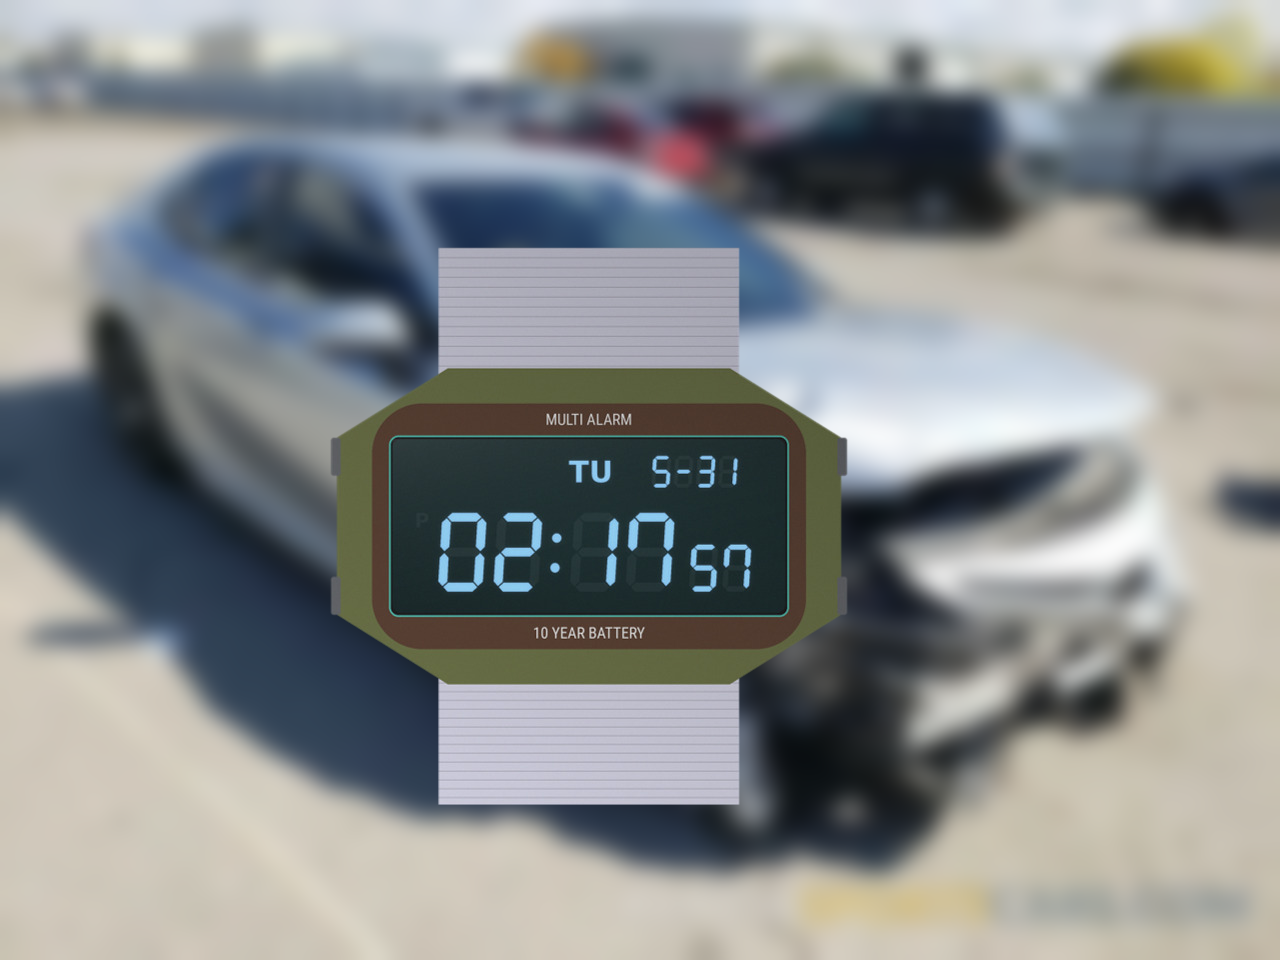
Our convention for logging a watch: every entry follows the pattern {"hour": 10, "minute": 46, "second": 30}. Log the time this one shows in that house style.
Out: {"hour": 2, "minute": 17, "second": 57}
